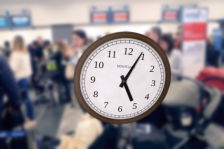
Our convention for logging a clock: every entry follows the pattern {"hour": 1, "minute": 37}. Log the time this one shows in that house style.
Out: {"hour": 5, "minute": 4}
